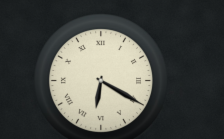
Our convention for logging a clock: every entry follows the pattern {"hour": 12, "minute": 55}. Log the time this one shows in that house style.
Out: {"hour": 6, "minute": 20}
